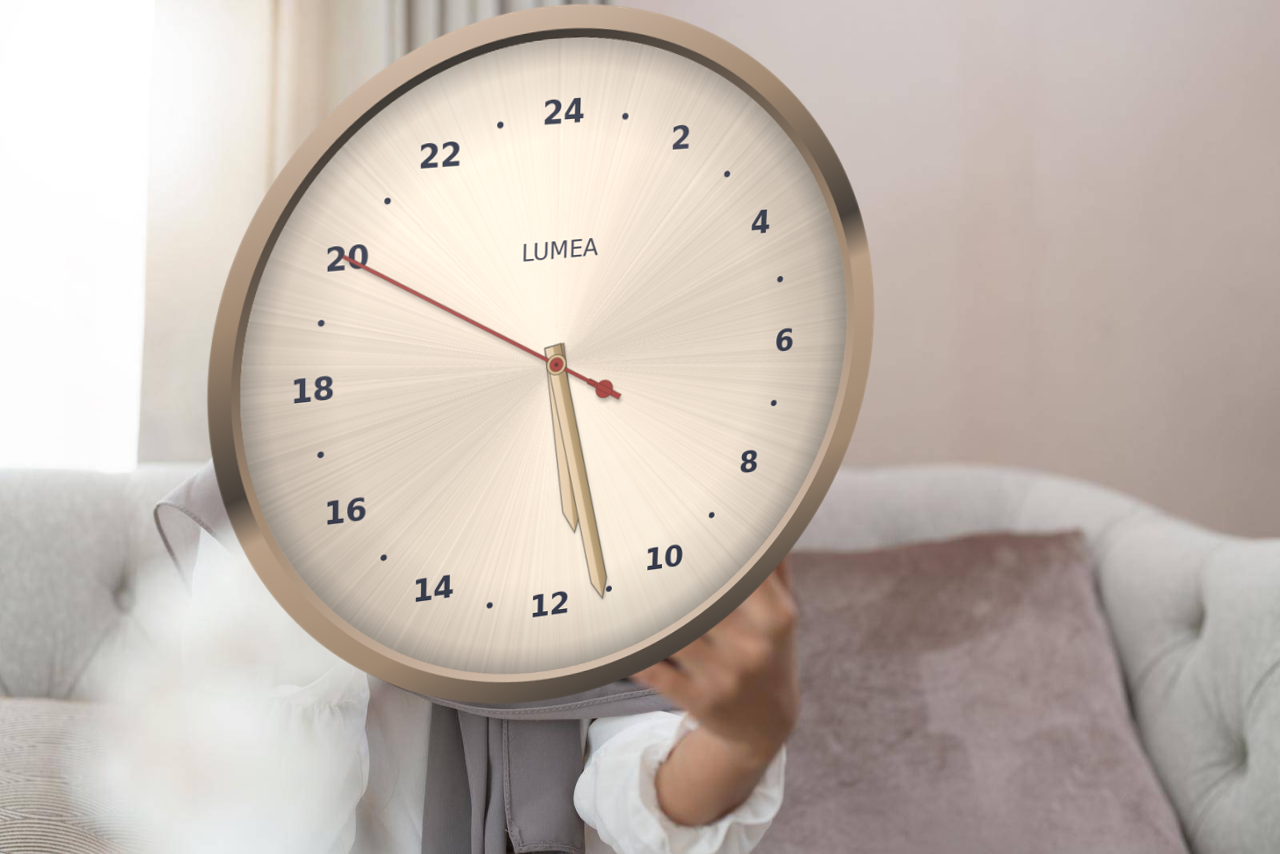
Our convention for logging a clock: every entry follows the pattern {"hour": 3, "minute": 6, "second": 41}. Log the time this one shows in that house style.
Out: {"hour": 11, "minute": 27, "second": 50}
